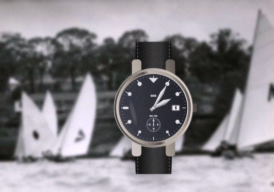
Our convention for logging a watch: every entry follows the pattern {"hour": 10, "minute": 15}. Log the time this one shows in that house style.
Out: {"hour": 2, "minute": 5}
